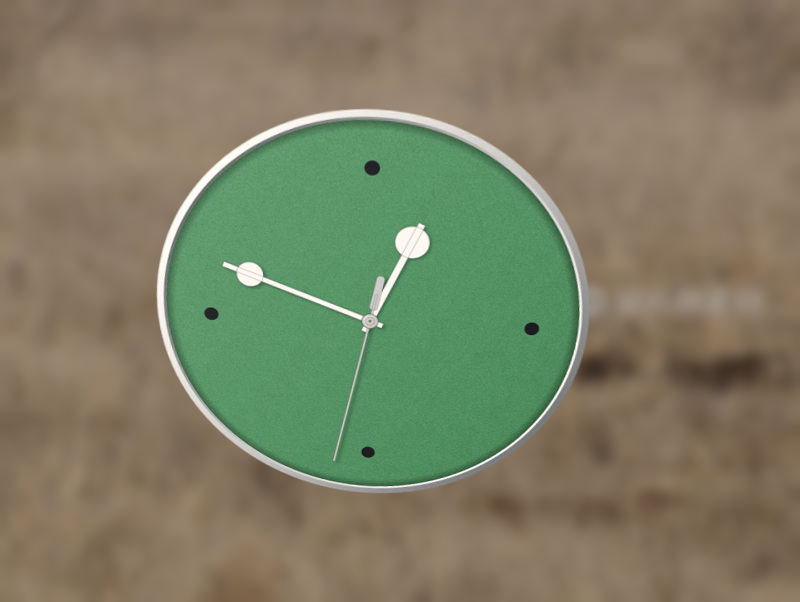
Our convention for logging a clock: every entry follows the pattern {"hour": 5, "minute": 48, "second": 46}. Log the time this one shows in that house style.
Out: {"hour": 12, "minute": 48, "second": 32}
